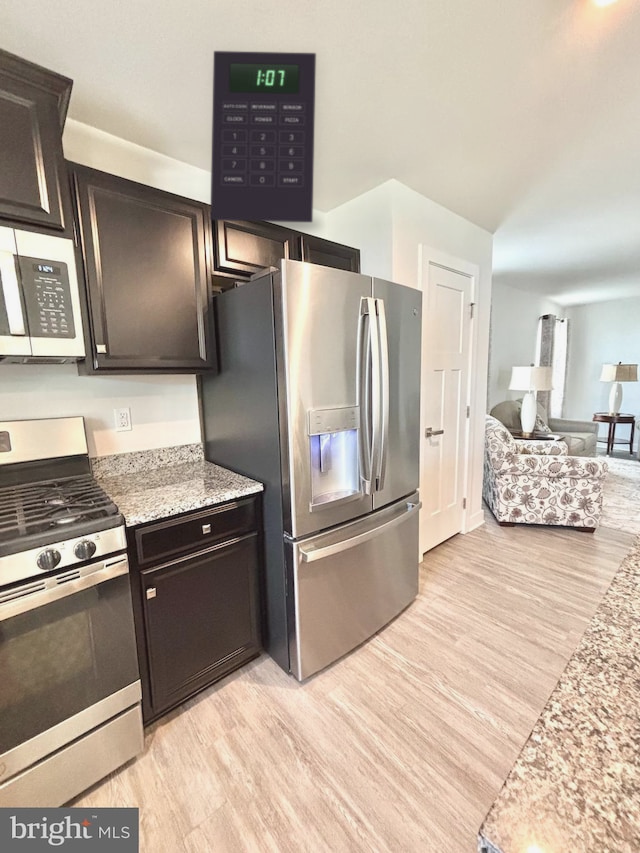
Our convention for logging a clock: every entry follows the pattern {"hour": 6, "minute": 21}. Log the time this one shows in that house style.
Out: {"hour": 1, "minute": 7}
